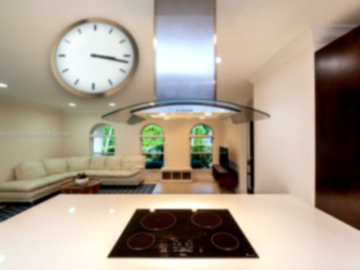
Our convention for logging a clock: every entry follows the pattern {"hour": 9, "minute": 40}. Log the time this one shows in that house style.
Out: {"hour": 3, "minute": 17}
